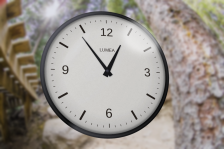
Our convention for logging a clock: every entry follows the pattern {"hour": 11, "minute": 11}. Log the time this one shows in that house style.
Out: {"hour": 12, "minute": 54}
